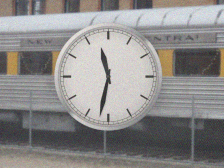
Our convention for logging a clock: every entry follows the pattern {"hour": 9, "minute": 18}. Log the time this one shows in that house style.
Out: {"hour": 11, "minute": 32}
